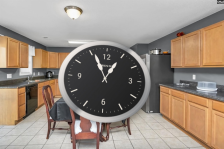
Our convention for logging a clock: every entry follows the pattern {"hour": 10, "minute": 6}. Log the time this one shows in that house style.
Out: {"hour": 12, "minute": 56}
